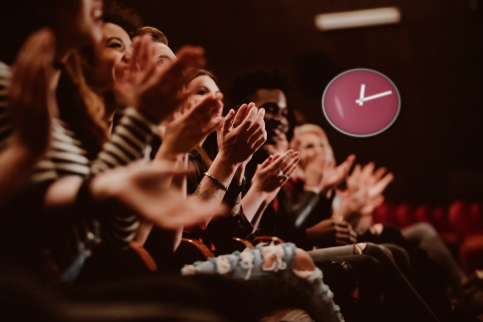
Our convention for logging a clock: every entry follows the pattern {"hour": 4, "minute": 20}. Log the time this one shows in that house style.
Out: {"hour": 12, "minute": 12}
